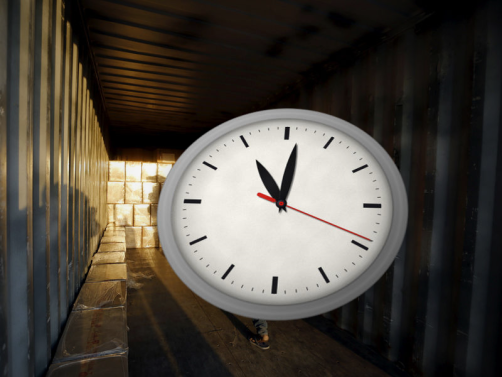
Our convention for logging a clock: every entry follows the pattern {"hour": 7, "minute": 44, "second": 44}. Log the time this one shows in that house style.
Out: {"hour": 11, "minute": 1, "second": 19}
